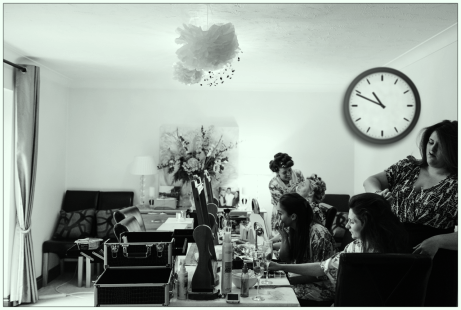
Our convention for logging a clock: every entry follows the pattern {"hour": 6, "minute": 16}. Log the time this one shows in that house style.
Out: {"hour": 10, "minute": 49}
